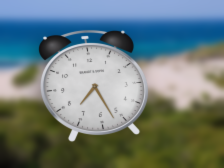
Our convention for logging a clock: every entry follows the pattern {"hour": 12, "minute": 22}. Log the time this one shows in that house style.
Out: {"hour": 7, "minute": 27}
